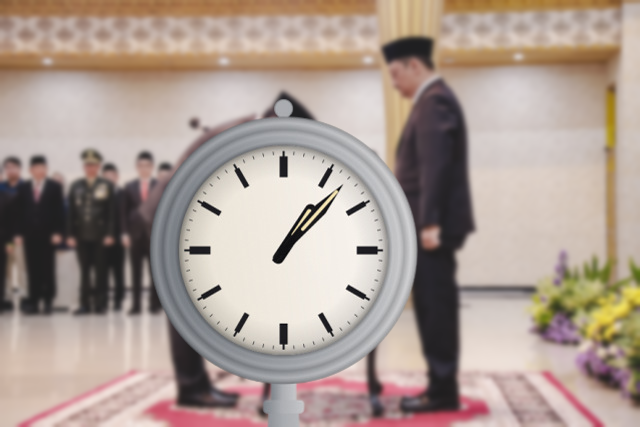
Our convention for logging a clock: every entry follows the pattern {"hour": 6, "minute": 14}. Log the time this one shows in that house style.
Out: {"hour": 1, "minute": 7}
